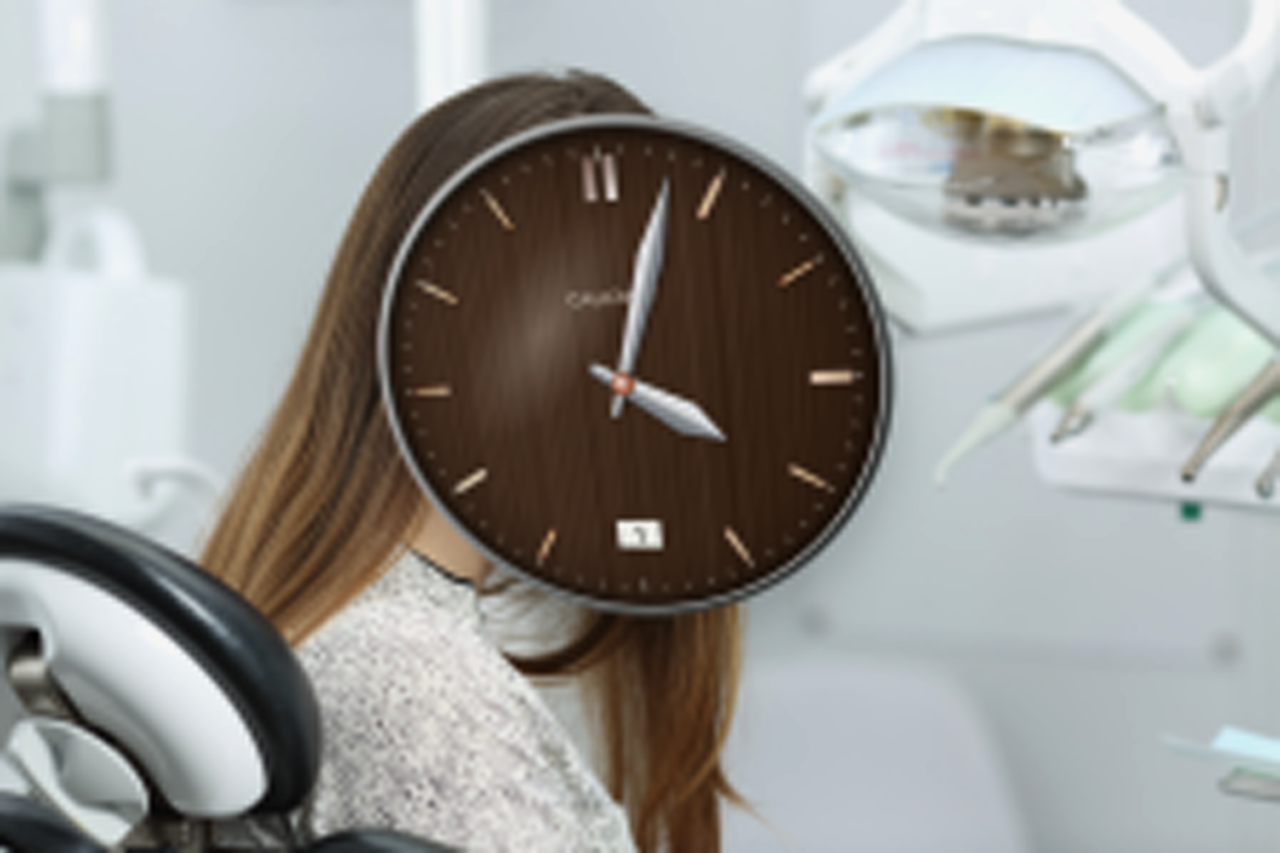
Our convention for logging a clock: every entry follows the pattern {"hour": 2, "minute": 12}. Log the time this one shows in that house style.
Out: {"hour": 4, "minute": 3}
